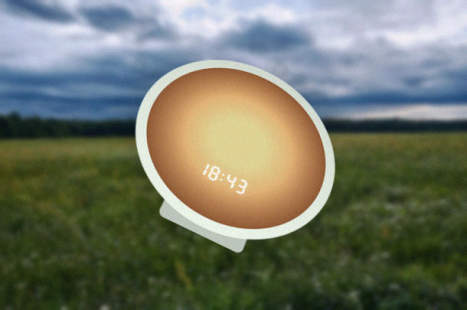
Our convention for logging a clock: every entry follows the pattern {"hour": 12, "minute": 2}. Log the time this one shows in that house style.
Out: {"hour": 18, "minute": 43}
